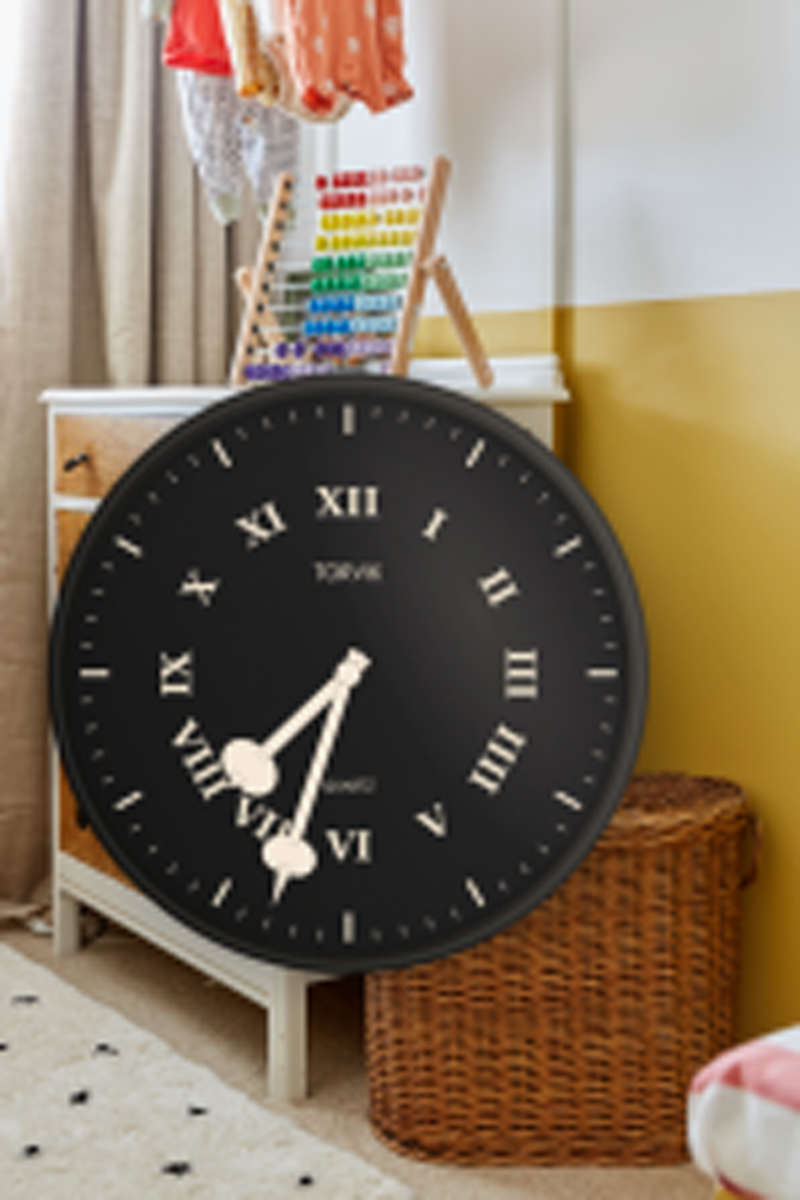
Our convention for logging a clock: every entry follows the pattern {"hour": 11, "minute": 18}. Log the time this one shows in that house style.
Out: {"hour": 7, "minute": 33}
